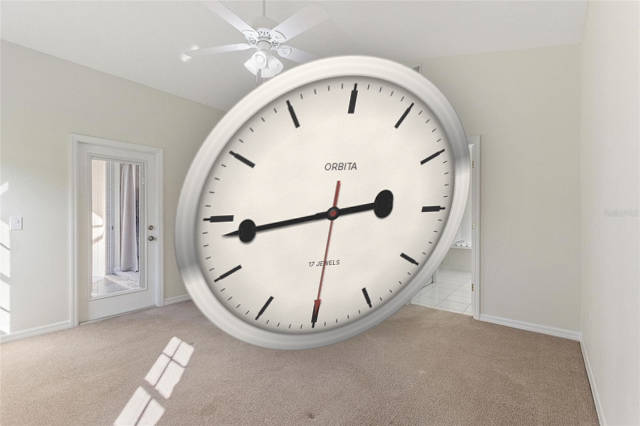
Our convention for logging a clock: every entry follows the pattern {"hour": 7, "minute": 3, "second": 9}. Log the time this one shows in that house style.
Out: {"hour": 2, "minute": 43, "second": 30}
